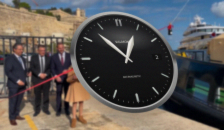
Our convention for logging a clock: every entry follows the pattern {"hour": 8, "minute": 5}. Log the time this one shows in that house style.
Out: {"hour": 12, "minute": 53}
